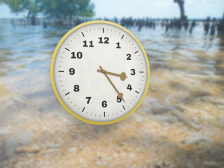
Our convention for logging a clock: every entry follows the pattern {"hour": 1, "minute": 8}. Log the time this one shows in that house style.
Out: {"hour": 3, "minute": 24}
